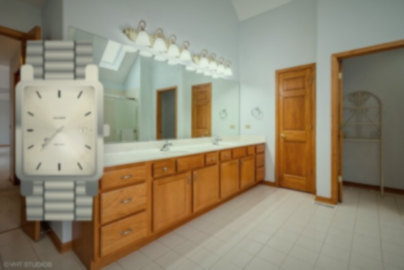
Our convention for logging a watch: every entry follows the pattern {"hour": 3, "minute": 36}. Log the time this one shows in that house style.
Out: {"hour": 7, "minute": 37}
